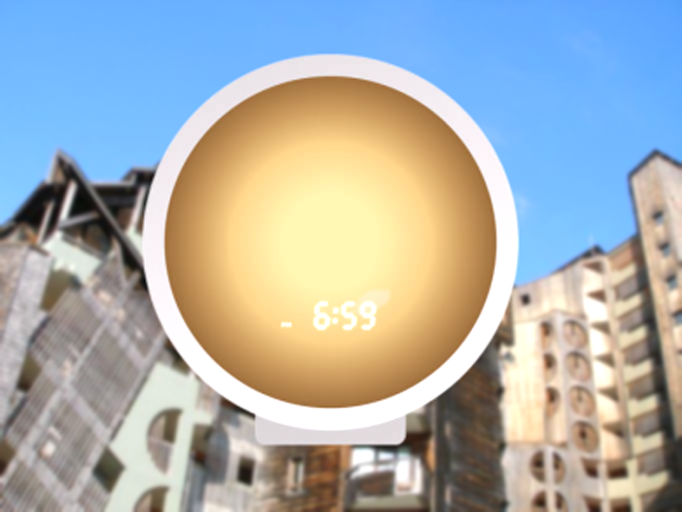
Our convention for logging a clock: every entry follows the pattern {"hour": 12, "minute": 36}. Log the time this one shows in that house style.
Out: {"hour": 6, "minute": 59}
